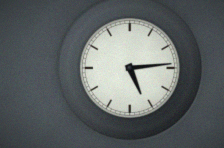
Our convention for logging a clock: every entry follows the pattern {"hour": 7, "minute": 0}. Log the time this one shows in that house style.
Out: {"hour": 5, "minute": 14}
